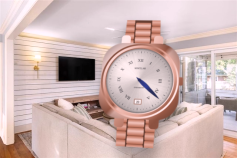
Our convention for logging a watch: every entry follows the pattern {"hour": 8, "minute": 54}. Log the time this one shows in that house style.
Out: {"hour": 4, "minute": 22}
